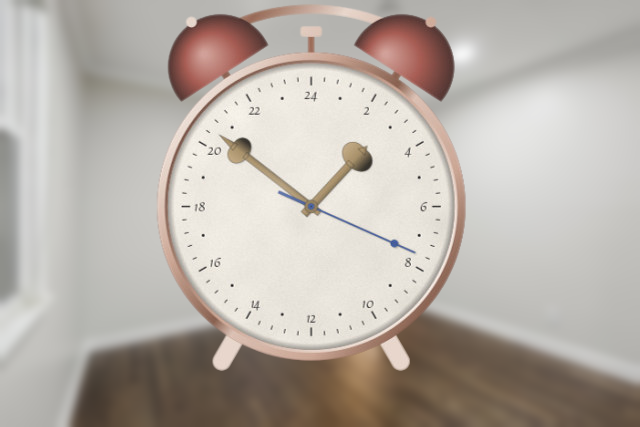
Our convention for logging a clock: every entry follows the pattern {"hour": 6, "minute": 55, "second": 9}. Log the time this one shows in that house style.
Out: {"hour": 2, "minute": 51, "second": 19}
